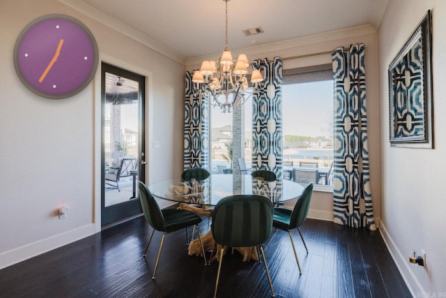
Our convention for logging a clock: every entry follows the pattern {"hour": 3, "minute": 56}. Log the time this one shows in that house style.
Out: {"hour": 12, "minute": 35}
